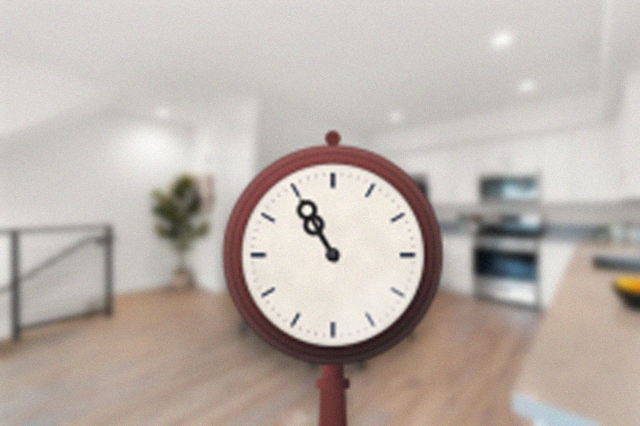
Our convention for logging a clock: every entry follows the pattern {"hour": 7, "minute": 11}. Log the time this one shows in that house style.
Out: {"hour": 10, "minute": 55}
